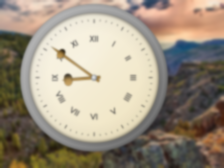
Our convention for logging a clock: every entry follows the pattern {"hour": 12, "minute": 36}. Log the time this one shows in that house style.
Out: {"hour": 8, "minute": 51}
